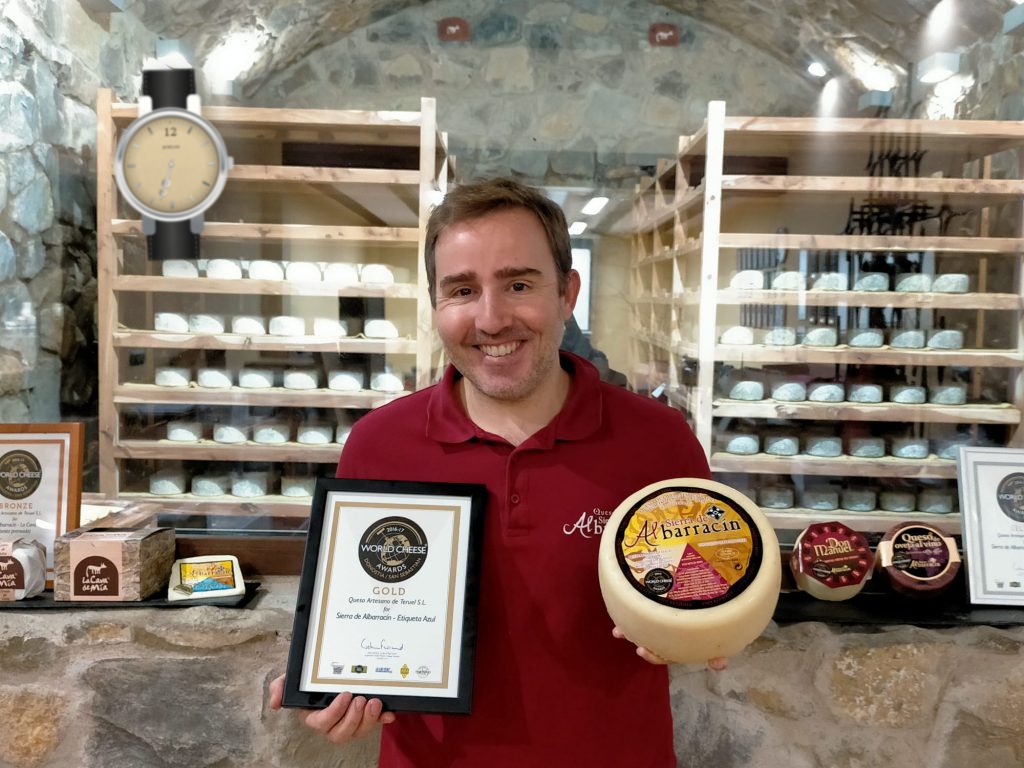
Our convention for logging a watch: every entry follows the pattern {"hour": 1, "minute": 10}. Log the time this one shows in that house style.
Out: {"hour": 6, "minute": 33}
